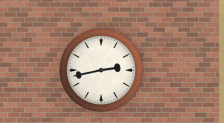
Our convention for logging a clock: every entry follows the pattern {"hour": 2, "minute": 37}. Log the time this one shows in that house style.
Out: {"hour": 2, "minute": 43}
